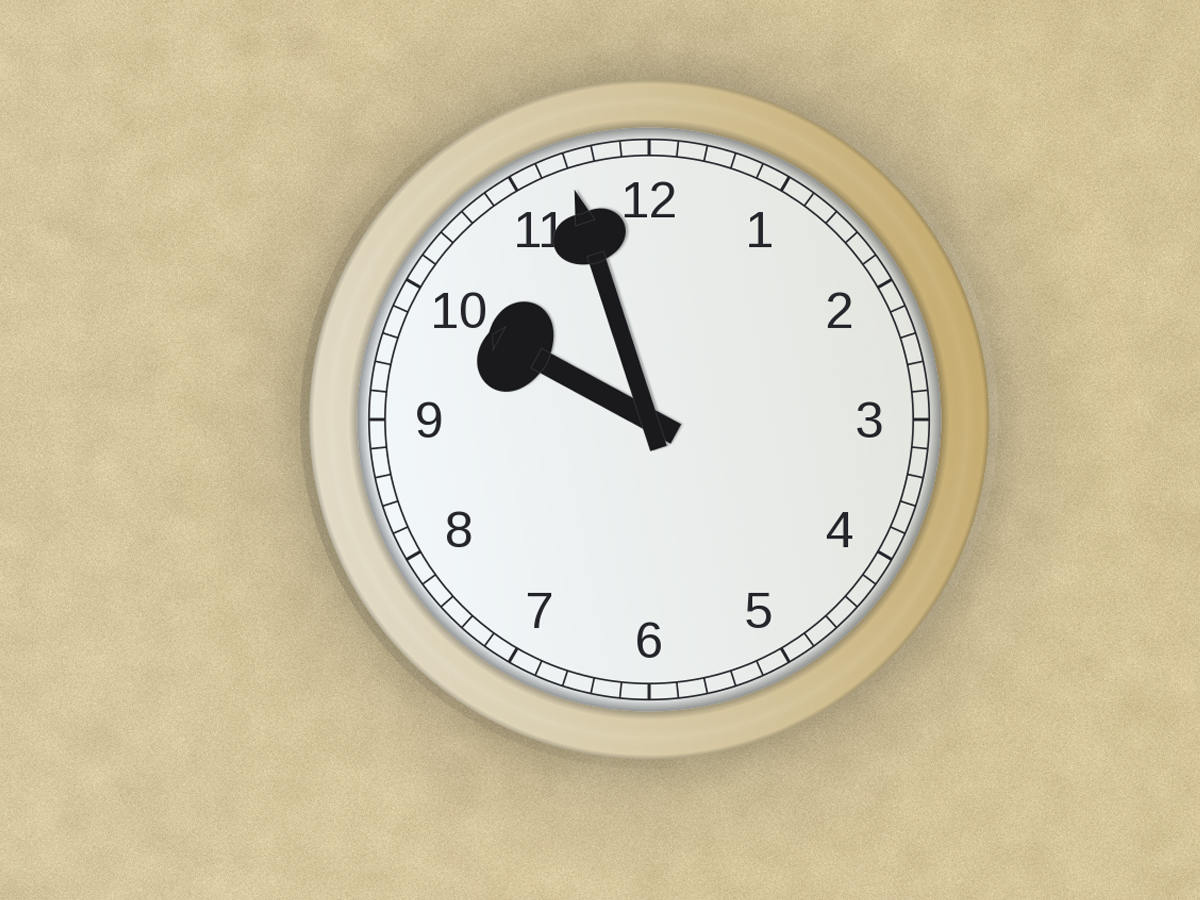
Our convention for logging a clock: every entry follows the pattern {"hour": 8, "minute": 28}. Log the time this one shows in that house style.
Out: {"hour": 9, "minute": 57}
